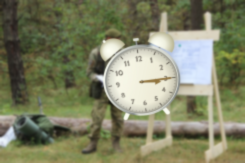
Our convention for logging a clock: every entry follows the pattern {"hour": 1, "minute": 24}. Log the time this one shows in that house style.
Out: {"hour": 3, "minute": 15}
